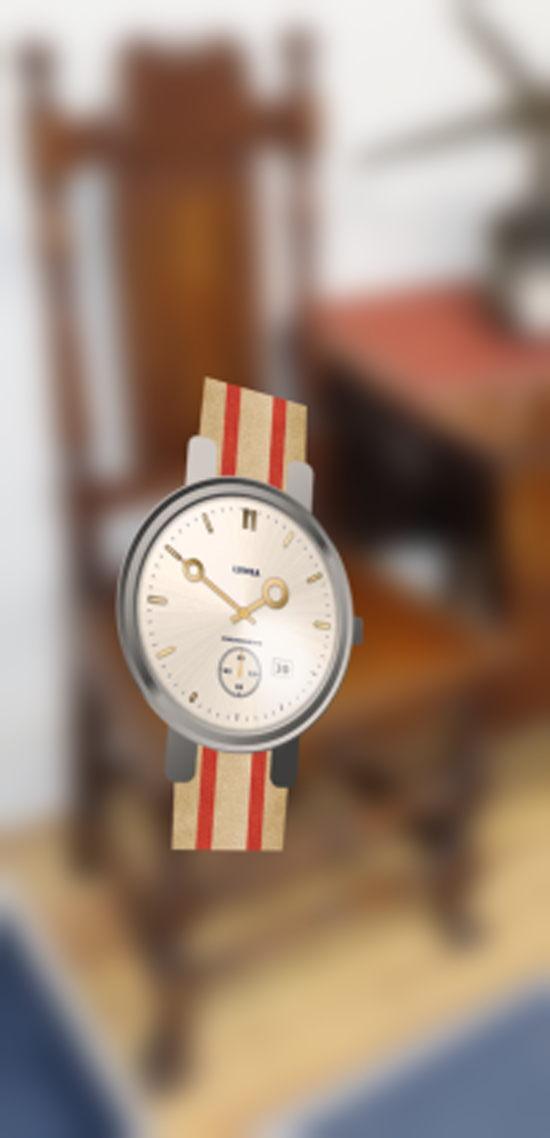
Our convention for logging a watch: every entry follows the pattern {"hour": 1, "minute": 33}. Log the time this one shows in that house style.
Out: {"hour": 1, "minute": 50}
